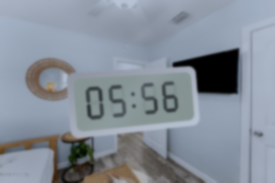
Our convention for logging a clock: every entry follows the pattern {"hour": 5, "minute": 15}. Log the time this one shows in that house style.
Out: {"hour": 5, "minute": 56}
